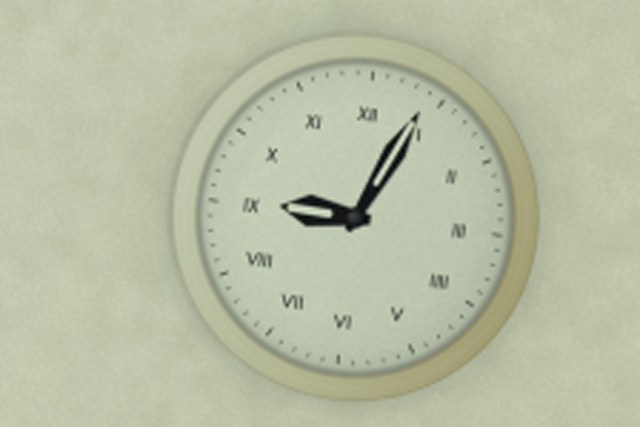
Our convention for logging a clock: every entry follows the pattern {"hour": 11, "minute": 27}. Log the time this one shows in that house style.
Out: {"hour": 9, "minute": 4}
